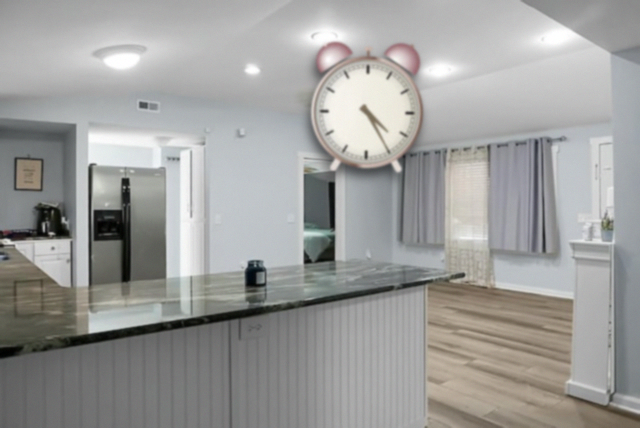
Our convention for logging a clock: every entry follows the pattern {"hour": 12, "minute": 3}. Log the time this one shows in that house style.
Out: {"hour": 4, "minute": 25}
